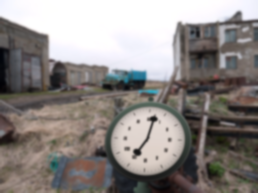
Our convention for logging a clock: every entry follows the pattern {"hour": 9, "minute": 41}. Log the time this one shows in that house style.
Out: {"hour": 7, "minute": 2}
